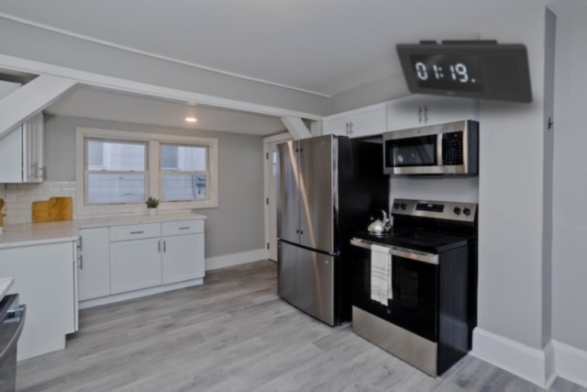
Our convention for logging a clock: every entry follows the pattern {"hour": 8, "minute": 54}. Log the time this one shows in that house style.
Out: {"hour": 1, "minute": 19}
